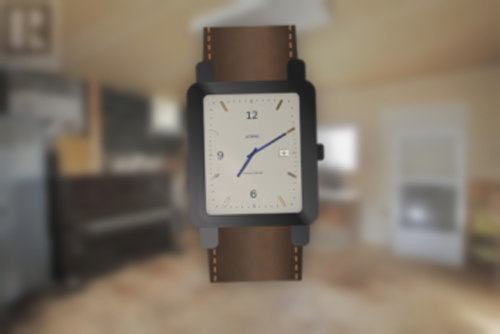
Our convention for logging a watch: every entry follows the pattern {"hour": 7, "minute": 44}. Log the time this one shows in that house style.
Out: {"hour": 7, "minute": 10}
